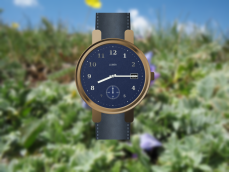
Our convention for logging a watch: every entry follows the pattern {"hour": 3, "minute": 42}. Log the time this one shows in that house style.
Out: {"hour": 8, "minute": 15}
